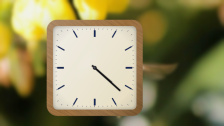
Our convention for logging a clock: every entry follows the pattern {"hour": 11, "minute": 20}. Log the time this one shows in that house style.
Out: {"hour": 4, "minute": 22}
